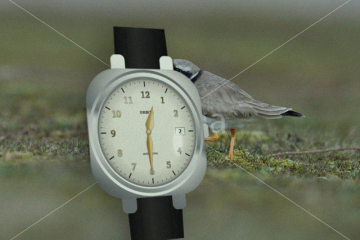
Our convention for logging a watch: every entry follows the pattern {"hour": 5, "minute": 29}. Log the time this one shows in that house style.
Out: {"hour": 12, "minute": 30}
